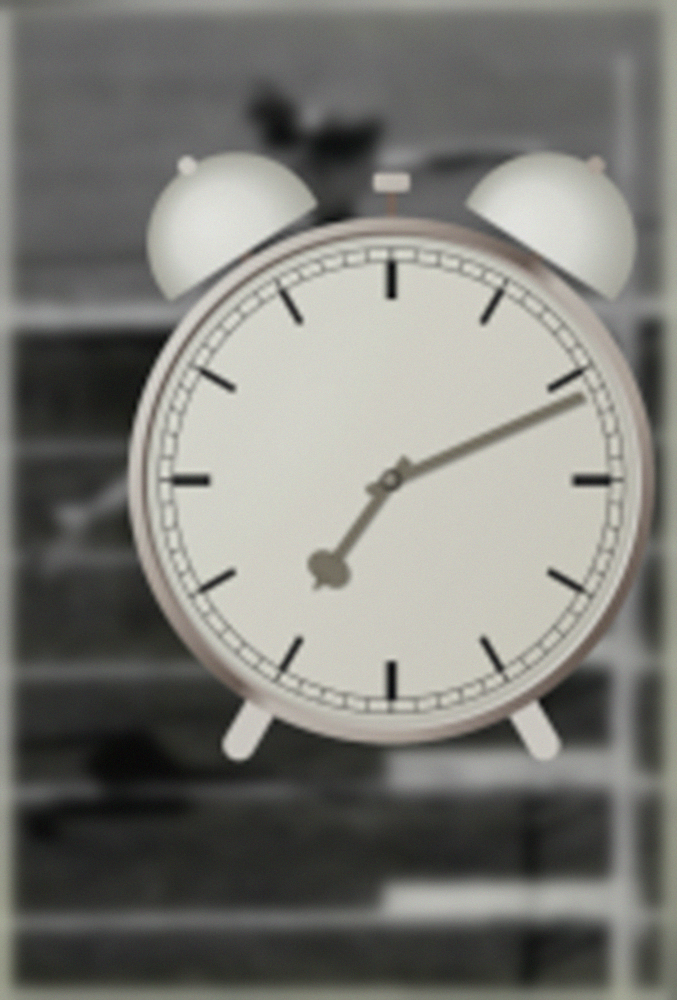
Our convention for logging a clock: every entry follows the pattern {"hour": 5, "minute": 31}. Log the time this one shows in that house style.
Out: {"hour": 7, "minute": 11}
